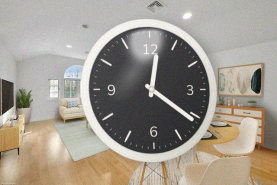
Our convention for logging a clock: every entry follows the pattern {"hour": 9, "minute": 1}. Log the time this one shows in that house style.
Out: {"hour": 12, "minute": 21}
